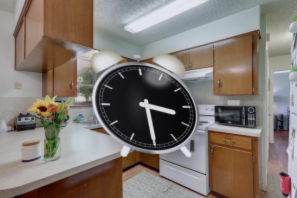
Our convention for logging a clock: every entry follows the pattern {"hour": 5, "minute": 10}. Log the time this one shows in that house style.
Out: {"hour": 3, "minute": 30}
